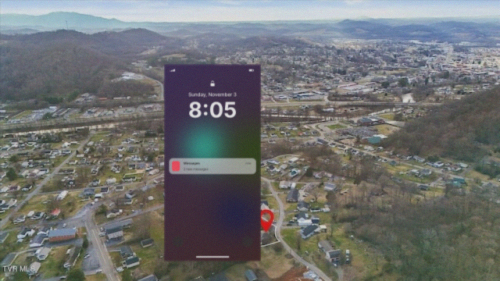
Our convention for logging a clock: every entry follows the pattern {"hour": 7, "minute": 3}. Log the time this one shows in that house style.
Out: {"hour": 8, "minute": 5}
